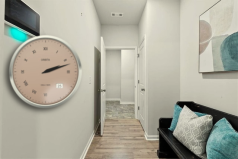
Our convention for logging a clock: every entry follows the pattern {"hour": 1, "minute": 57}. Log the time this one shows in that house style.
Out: {"hour": 2, "minute": 12}
